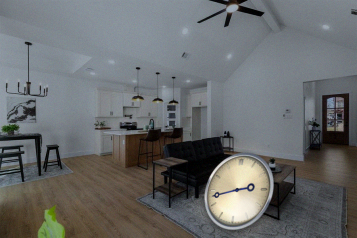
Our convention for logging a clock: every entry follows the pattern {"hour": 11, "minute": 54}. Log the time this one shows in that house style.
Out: {"hour": 2, "minute": 43}
